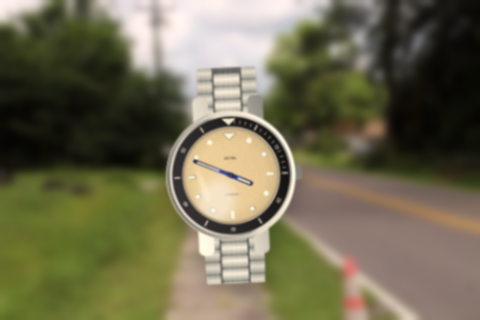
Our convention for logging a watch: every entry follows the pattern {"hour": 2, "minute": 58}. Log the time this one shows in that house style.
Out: {"hour": 3, "minute": 49}
